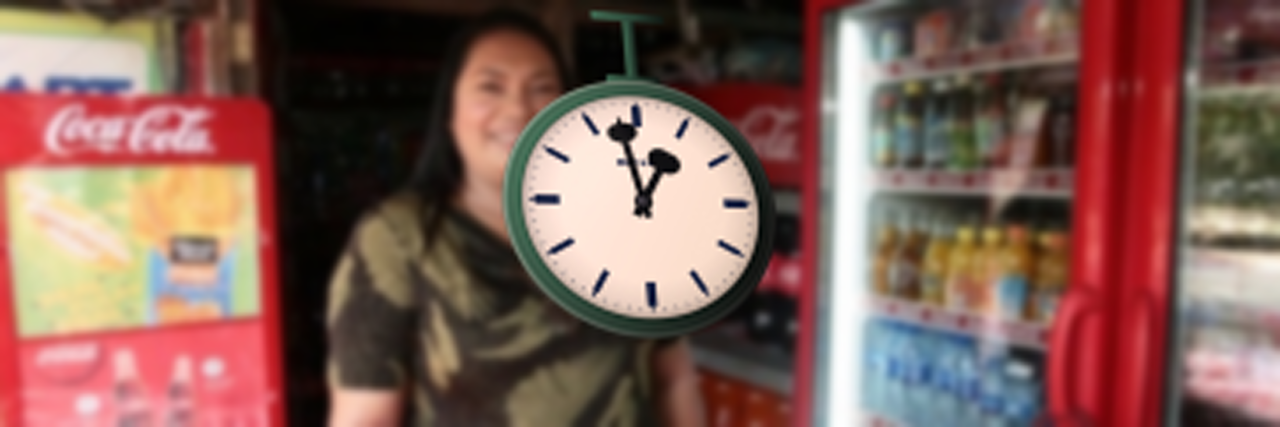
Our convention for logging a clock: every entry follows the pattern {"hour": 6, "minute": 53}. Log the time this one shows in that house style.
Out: {"hour": 12, "minute": 58}
